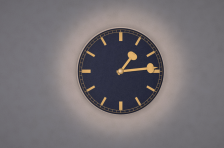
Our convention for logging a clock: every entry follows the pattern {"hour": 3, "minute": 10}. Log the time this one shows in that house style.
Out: {"hour": 1, "minute": 14}
